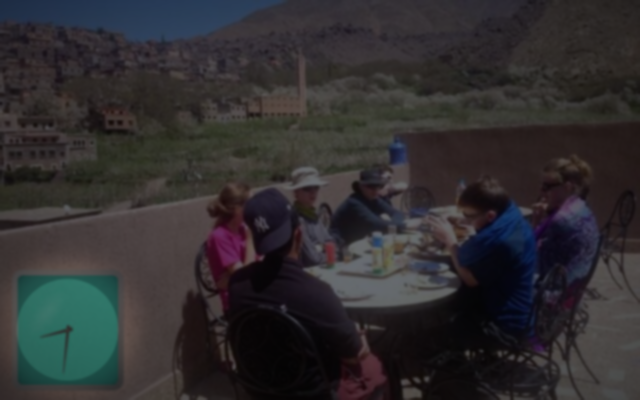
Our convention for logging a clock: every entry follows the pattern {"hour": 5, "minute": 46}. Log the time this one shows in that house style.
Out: {"hour": 8, "minute": 31}
